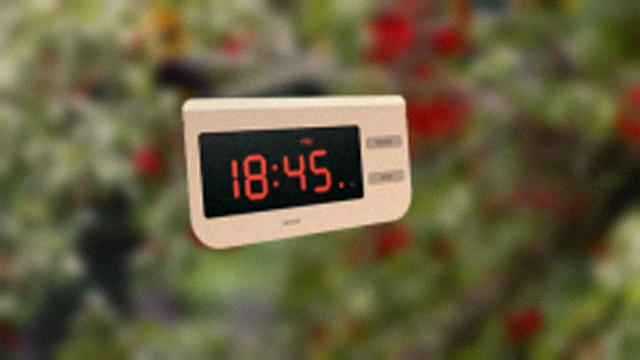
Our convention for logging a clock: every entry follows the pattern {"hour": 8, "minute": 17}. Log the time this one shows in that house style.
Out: {"hour": 18, "minute": 45}
